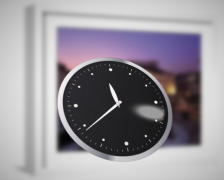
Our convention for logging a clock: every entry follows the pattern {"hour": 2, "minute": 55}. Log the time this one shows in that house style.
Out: {"hour": 11, "minute": 39}
